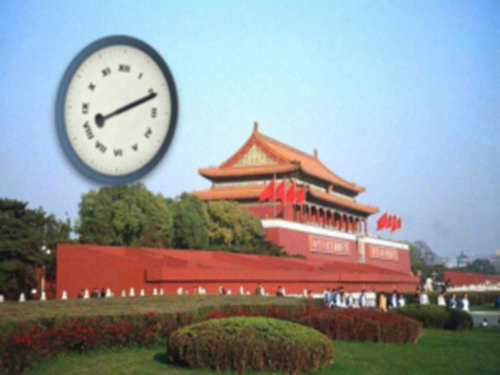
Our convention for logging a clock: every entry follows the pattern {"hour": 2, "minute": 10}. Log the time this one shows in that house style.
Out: {"hour": 8, "minute": 11}
